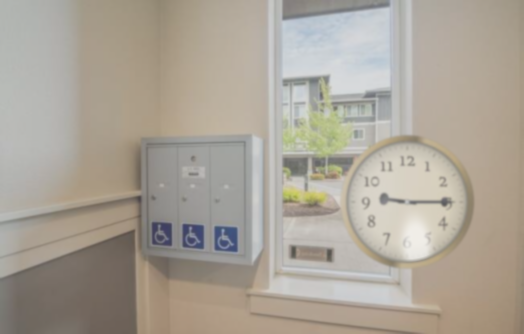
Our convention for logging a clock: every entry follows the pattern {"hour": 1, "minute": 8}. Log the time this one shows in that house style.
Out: {"hour": 9, "minute": 15}
